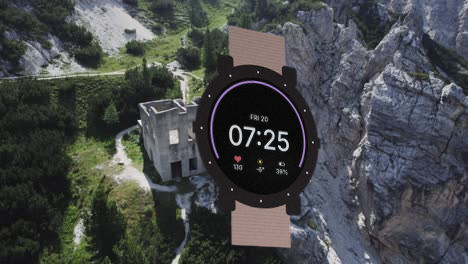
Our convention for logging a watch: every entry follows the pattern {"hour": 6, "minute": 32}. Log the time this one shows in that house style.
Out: {"hour": 7, "minute": 25}
